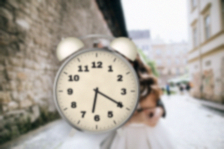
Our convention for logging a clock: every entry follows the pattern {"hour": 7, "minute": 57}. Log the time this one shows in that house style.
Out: {"hour": 6, "minute": 20}
